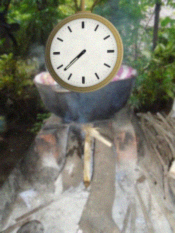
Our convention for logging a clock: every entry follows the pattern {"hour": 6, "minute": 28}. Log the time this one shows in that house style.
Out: {"hour": 7, "minute": 38}
